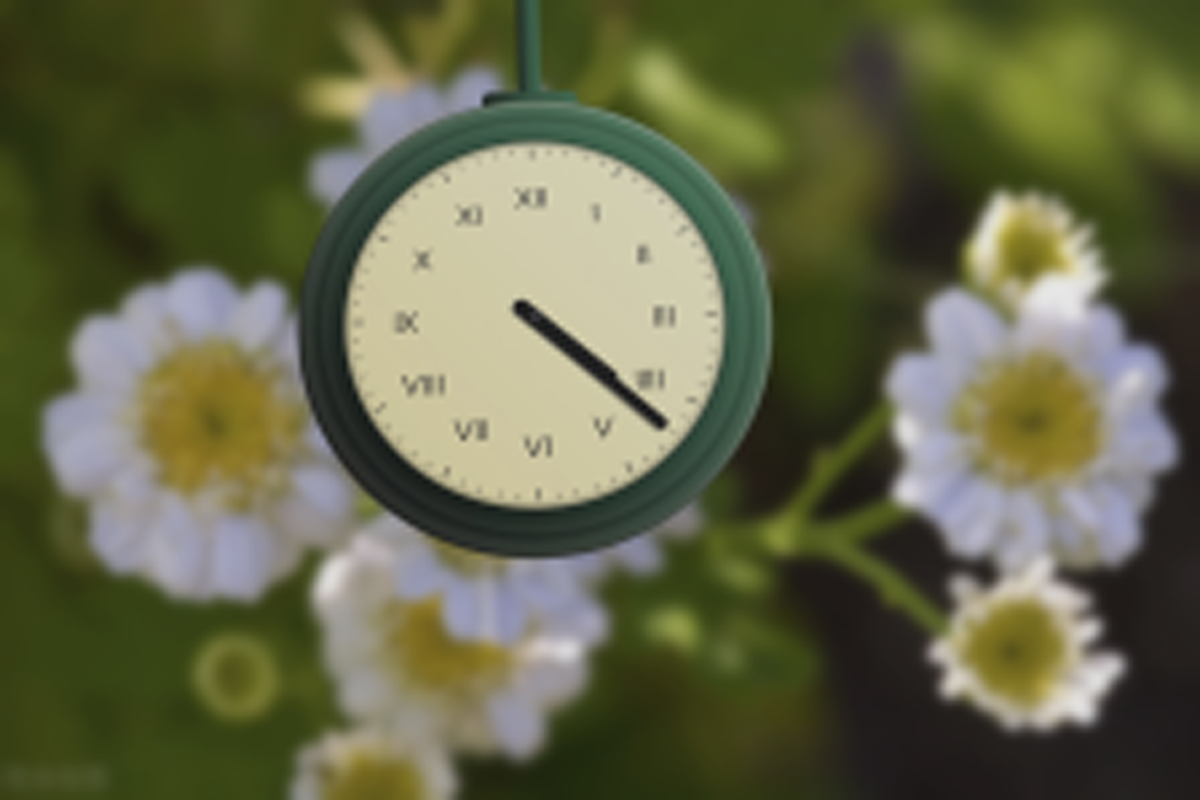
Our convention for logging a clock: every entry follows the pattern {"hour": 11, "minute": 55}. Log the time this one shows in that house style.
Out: {"hour": 4, "minute": 22}
